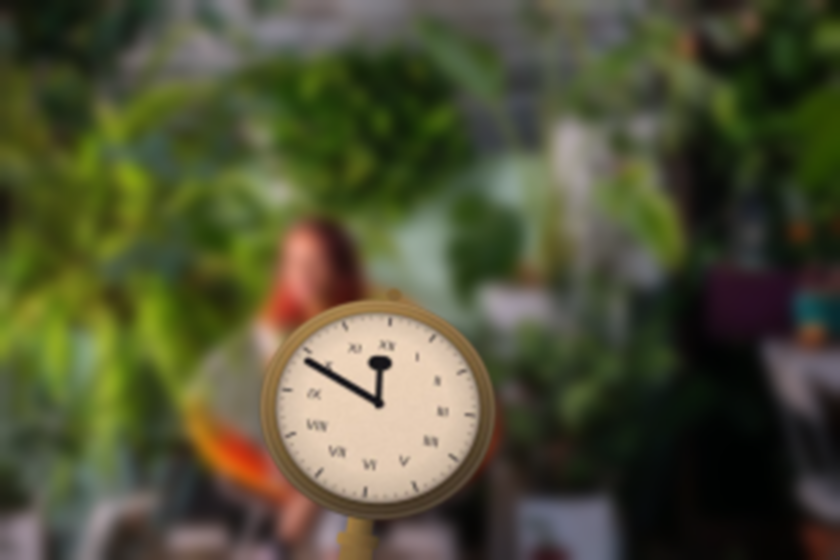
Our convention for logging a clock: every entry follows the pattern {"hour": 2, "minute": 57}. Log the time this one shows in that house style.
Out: {"hour": 11, "minute": 49}
